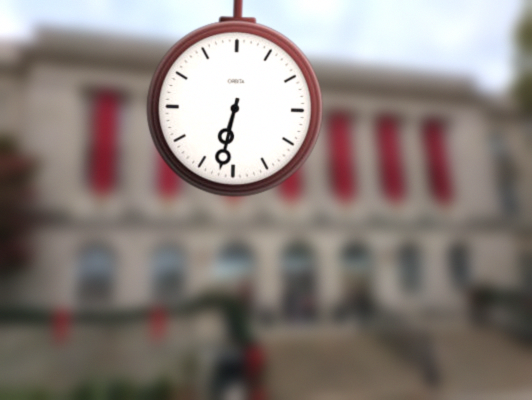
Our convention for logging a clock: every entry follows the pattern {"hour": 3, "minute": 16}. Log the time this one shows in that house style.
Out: {"hour": 6, "minute": 32}
